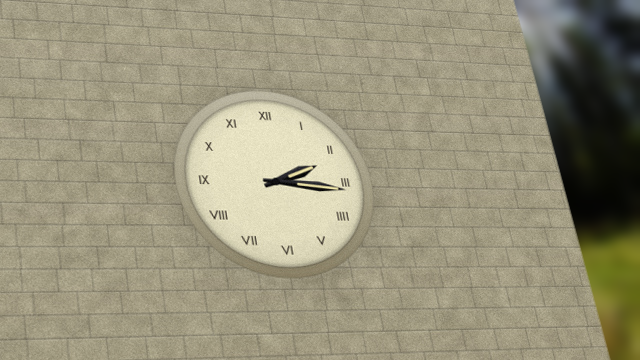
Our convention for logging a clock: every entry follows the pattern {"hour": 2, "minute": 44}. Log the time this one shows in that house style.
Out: {"hour": 2, "minute": 16}
